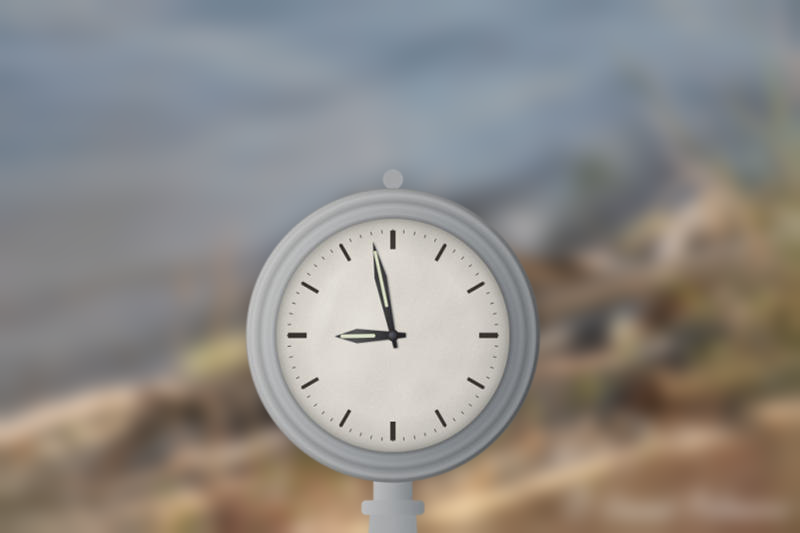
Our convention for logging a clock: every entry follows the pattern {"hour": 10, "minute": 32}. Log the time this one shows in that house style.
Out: {"hour": 8, "minute": 58}
